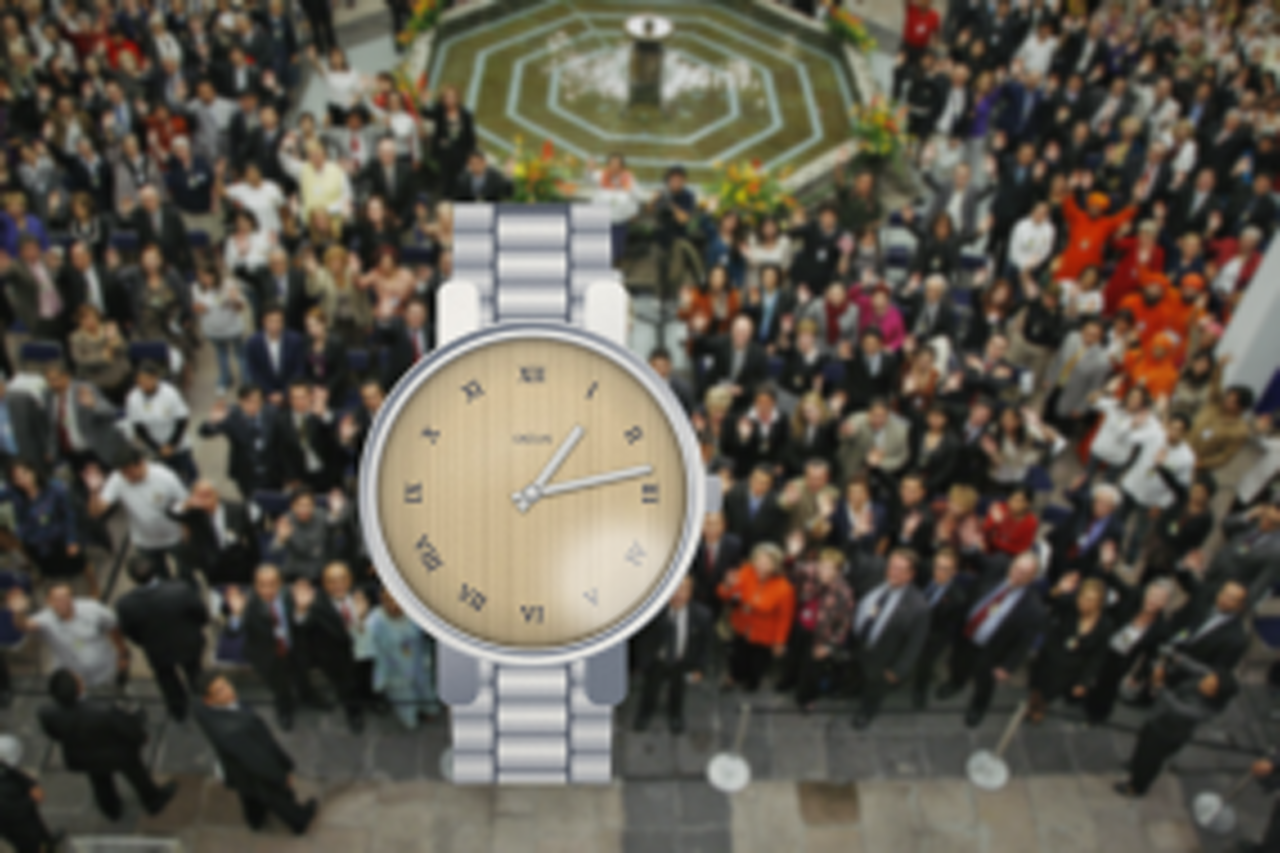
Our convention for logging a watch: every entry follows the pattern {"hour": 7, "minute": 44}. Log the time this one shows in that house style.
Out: {"hour": 1, "minute": 13}
